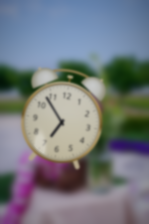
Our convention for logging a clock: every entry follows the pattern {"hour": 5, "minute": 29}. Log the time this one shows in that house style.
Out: {"hour": 6, "minute": 53}
